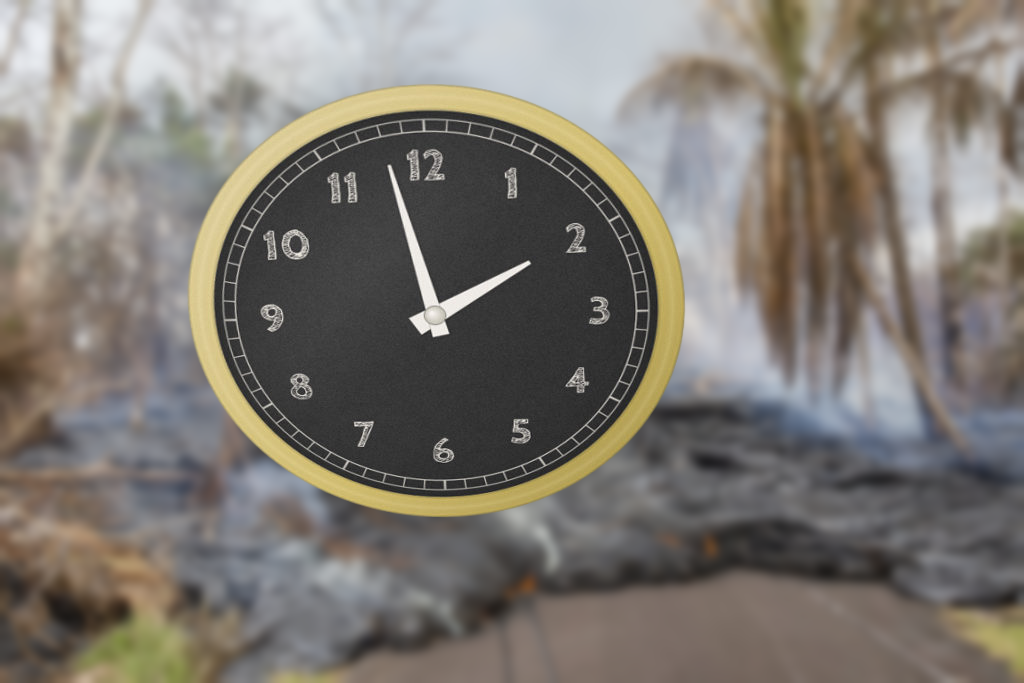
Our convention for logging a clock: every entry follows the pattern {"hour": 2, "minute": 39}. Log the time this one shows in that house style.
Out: {"hour": 1, "minute": 58}
